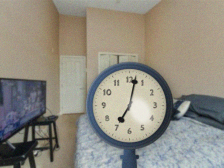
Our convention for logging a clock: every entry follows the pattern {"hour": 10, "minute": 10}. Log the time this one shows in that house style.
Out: {"hour": 7, "minute": 2}
